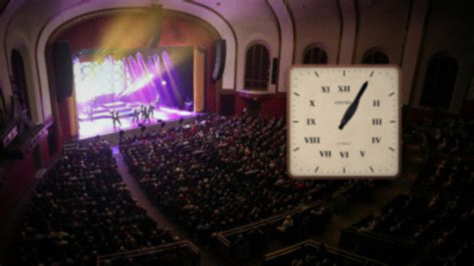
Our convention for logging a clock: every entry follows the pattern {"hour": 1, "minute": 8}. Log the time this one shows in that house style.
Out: {"hour": 1, "minute": 5}
